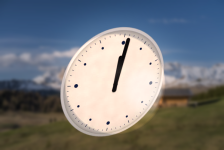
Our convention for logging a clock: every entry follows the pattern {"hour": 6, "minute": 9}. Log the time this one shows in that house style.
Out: {"hour": 12, "minute": 1}
